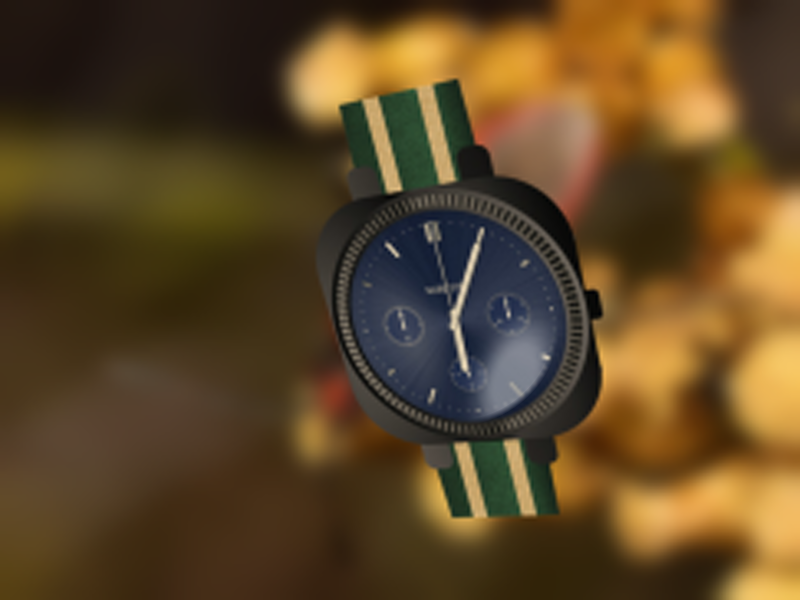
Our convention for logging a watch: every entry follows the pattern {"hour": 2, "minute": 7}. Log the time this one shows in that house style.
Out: {"hour": 6, "minute": 5}
